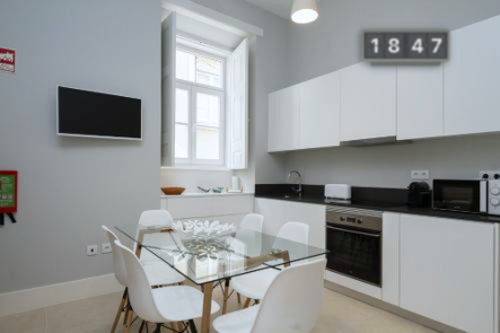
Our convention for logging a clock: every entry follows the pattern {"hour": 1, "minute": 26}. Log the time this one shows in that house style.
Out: {"hour": 18, "minute": 47}
